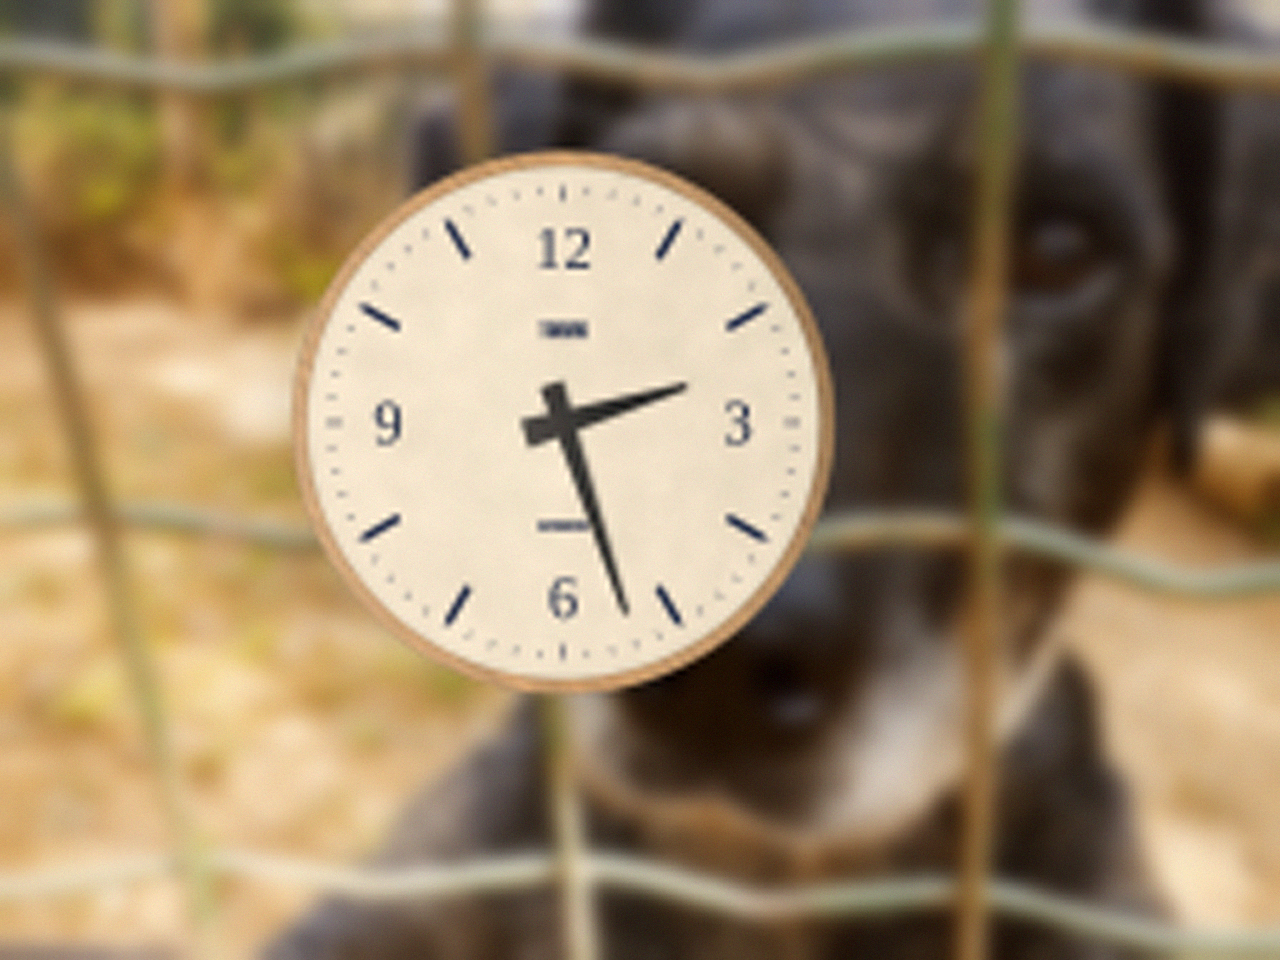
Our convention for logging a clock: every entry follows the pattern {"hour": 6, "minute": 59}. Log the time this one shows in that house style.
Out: {"hour": 2, "minute": 27}
